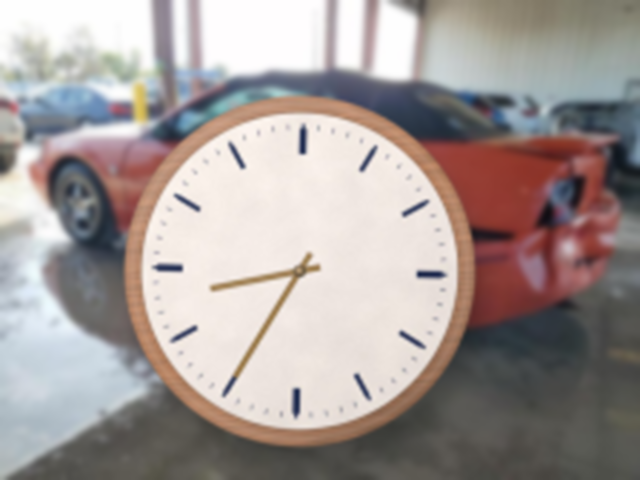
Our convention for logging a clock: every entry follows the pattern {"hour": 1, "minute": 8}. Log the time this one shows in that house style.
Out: {"hour": 8, "minute": 35}
